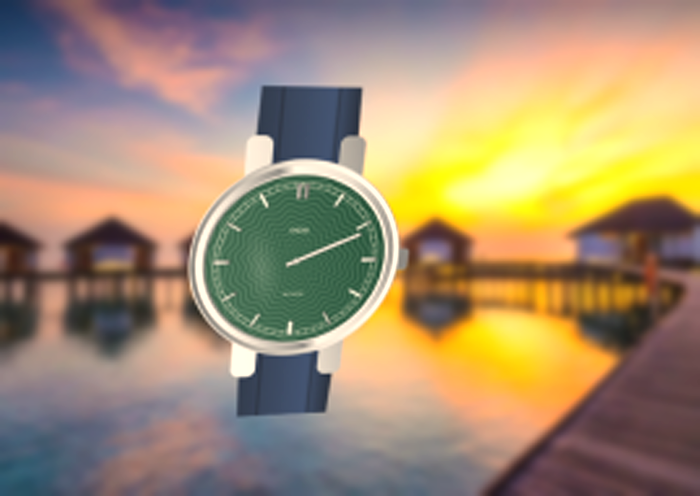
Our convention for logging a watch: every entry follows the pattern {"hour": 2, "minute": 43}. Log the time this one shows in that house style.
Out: {"hour": 2, "minute": 11}
